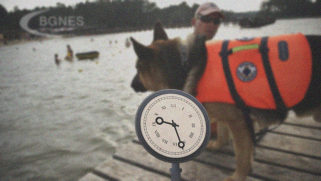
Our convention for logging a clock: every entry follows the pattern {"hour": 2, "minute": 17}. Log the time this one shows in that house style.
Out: {"hour": 9, "minute": 27}
